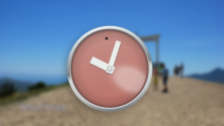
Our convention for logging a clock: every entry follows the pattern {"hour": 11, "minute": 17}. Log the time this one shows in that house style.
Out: {"hour": 10, "minute": 4}
